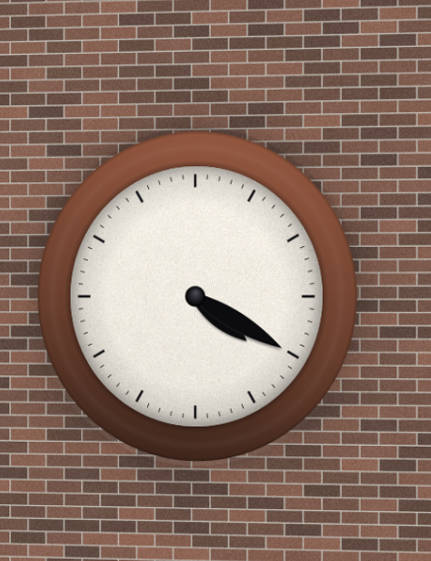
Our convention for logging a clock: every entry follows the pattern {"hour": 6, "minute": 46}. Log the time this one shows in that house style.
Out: {"hour": 4, "minute": 20}
